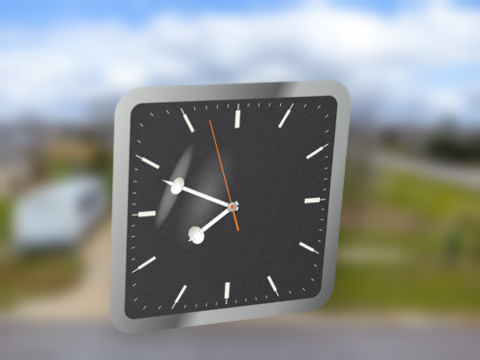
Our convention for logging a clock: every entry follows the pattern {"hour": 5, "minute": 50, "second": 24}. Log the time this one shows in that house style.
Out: {"hour": 7, "minute": 48, "second": 57}
